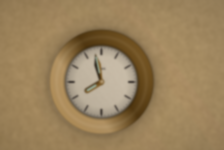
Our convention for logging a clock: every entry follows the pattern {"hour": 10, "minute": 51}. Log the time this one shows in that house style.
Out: {"hour": 7, "minute": 58}
